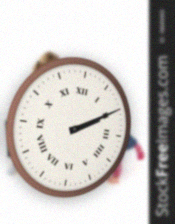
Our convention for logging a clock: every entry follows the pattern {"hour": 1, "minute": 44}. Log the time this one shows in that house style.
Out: {"hour": 2, "minute": 10}
